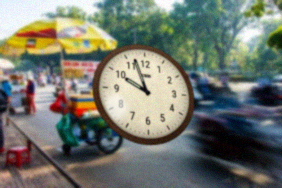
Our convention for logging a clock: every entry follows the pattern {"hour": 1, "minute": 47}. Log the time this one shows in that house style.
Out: {"hour": 9, "minute": 57}
